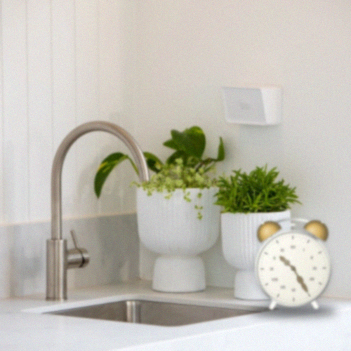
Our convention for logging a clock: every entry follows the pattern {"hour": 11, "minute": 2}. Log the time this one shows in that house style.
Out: {"hour": 10, "minute": 25}
